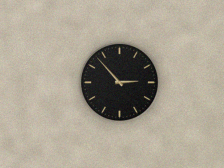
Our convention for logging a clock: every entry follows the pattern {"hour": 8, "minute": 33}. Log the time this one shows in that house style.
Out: {"hour": 2, "minute": 53}
